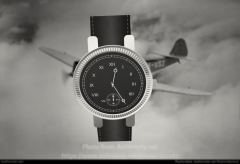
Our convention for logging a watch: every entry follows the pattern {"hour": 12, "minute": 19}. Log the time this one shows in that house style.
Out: {"hour": 12, "minute": 25}
